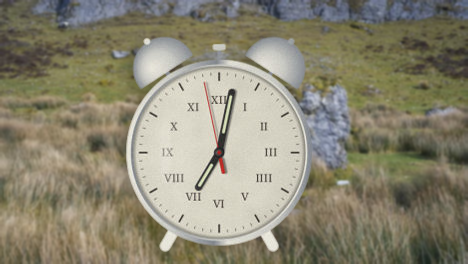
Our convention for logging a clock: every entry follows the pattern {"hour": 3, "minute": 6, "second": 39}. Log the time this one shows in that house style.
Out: {"hour": 7, "minute": 1, "second": 58}
